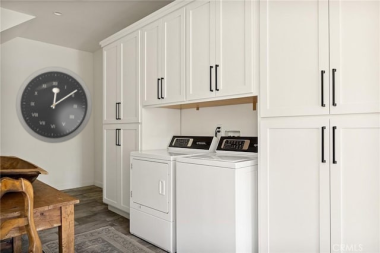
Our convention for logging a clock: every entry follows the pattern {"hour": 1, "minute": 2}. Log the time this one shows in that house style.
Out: {"hour": 12, "minute": 9}
